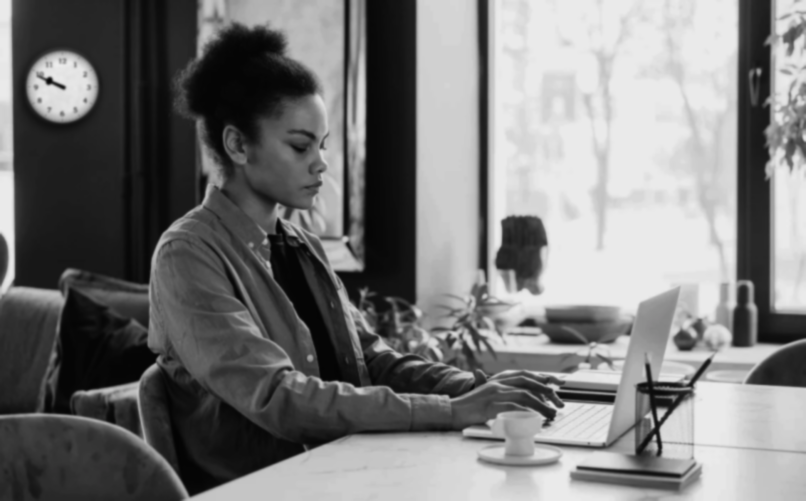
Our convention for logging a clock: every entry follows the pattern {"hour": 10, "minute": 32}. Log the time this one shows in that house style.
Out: {"hour": 9, "minute": 49}
